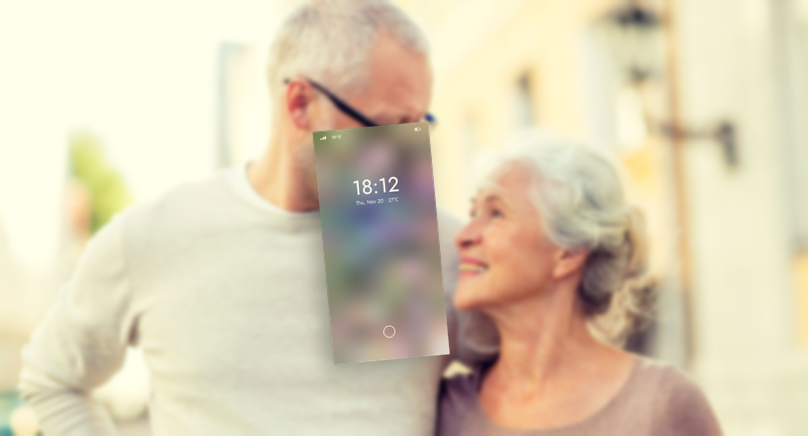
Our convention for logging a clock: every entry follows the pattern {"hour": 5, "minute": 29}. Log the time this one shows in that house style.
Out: {"hour": 18, "minute": 12}
